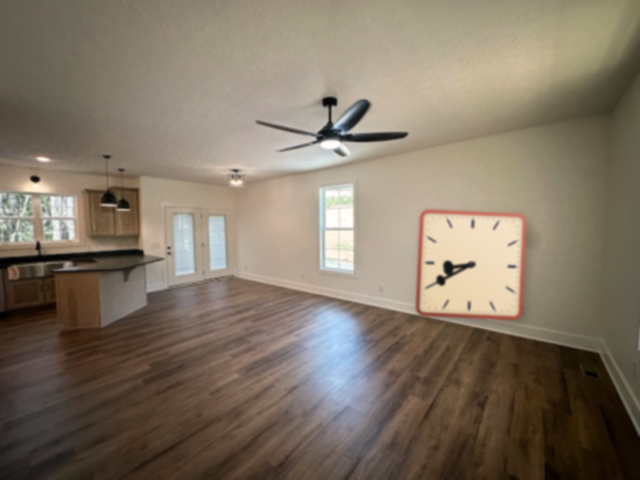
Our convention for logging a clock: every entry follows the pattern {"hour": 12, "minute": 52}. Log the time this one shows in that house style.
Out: {"hour": 8, "minute": 40}
